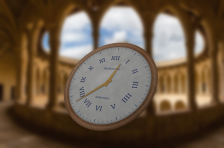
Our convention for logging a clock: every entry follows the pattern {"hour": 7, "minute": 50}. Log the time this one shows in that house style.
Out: {"hour": 12, "minute": 38}
